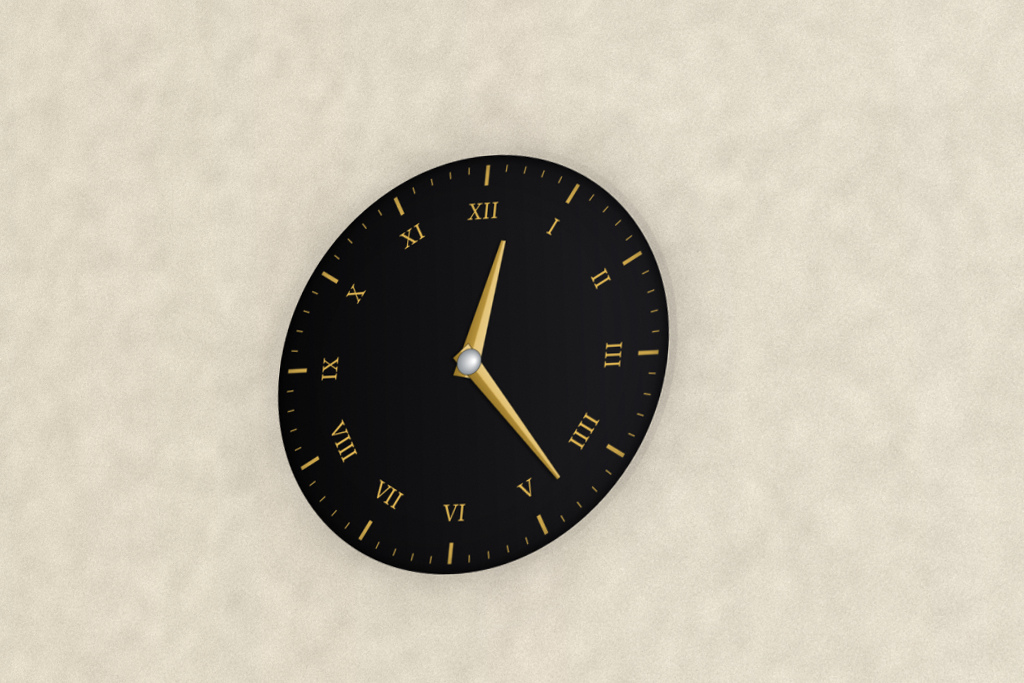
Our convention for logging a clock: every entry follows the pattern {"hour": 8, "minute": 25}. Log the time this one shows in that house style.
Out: {"hour": 12, "minute": 23}
